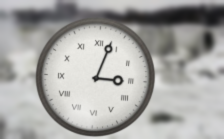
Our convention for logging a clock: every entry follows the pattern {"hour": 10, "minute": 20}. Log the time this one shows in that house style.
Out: {"hour": 3, "minute": 3}
